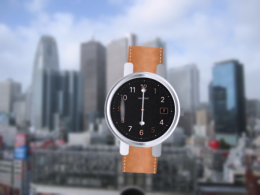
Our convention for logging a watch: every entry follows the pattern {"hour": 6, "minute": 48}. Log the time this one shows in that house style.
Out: {"hour": 6, "minute": 0}
